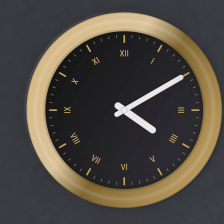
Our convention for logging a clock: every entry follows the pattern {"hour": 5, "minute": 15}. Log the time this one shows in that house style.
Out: {"hour": 4, "minute": 10}
